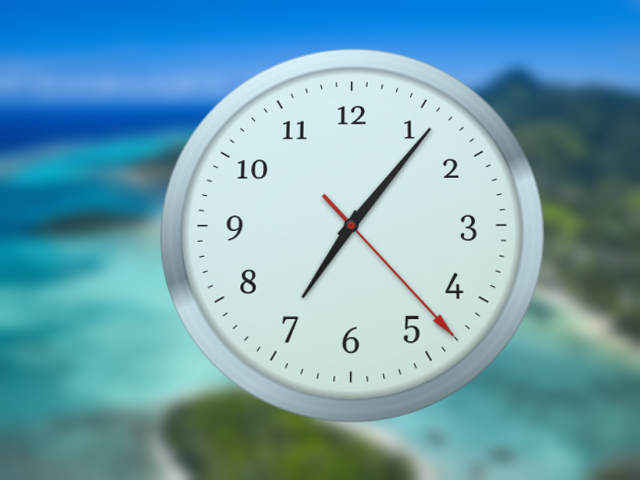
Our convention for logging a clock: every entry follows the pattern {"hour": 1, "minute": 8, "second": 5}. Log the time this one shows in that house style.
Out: {"hour": 7, "minute": 6, "second": 23}
